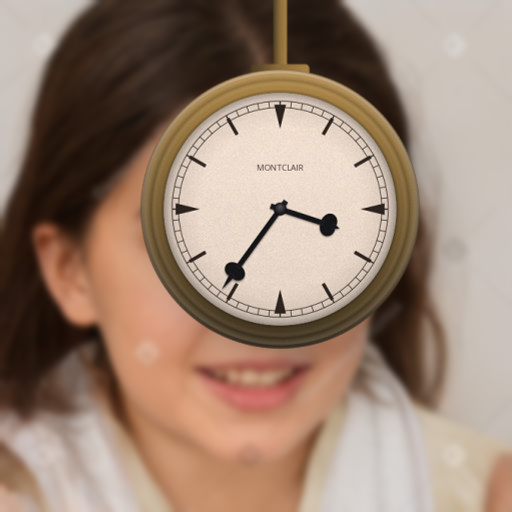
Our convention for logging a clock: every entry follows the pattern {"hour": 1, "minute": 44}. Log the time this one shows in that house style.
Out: {"hour": 3, "minute": 36}
